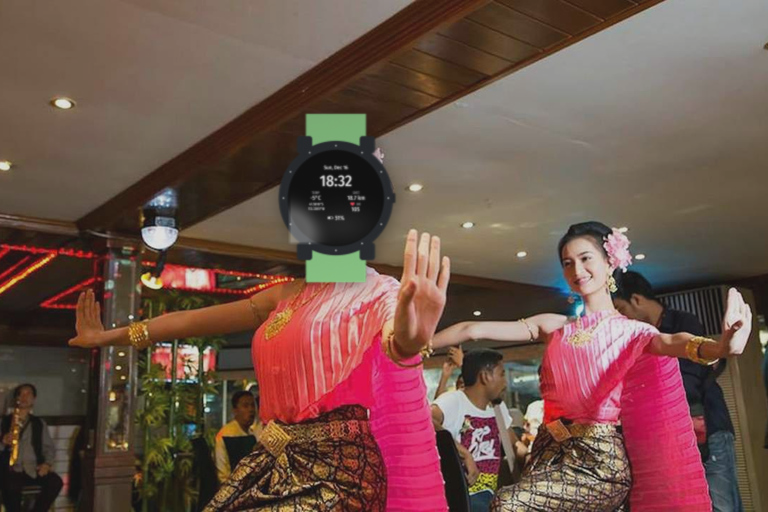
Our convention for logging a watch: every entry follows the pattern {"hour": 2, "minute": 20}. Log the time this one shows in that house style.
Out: {"hour": 18, "minute": 32}
